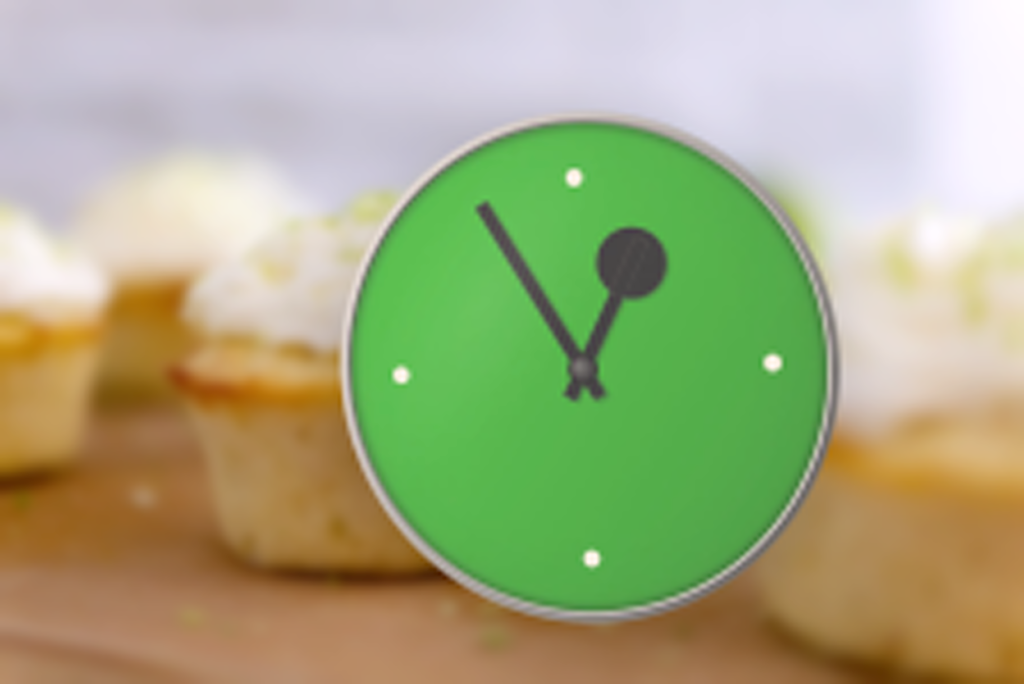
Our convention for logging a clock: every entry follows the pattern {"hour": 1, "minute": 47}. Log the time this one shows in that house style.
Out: {"hour": 12, "minute": 55}
